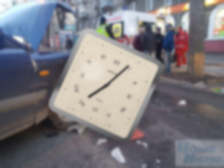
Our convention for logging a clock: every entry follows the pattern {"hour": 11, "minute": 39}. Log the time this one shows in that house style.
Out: {"hour": 7, "minute": 4}
